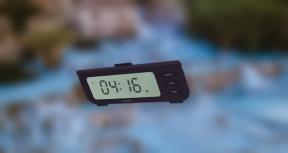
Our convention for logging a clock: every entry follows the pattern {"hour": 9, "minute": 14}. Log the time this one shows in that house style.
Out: {"hour": 4, "minute": 16}
